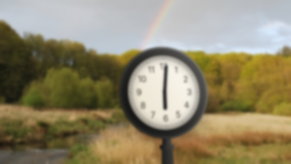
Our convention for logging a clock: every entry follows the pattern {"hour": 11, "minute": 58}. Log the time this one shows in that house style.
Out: {"hour": 6, "minute": 1}
